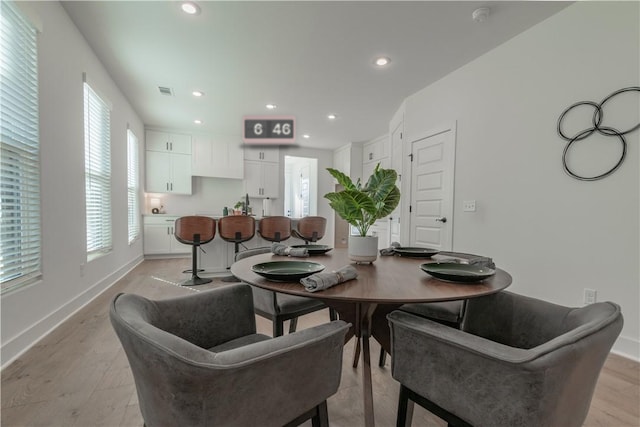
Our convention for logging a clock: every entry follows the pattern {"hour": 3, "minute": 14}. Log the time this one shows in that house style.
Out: {"hour": 6, "minute": 46}
